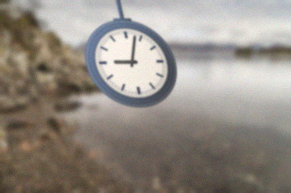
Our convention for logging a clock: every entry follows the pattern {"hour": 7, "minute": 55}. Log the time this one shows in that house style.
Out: {"hour": 9, "minute": 3}
